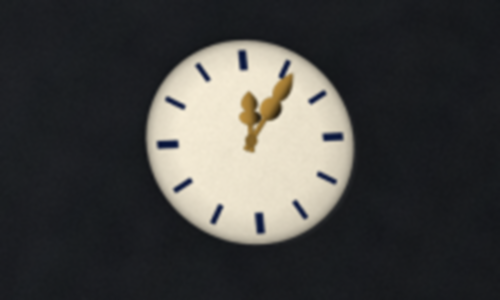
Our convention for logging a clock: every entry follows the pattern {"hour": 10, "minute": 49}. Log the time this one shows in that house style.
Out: {"hour": 12, "minute": 6}
